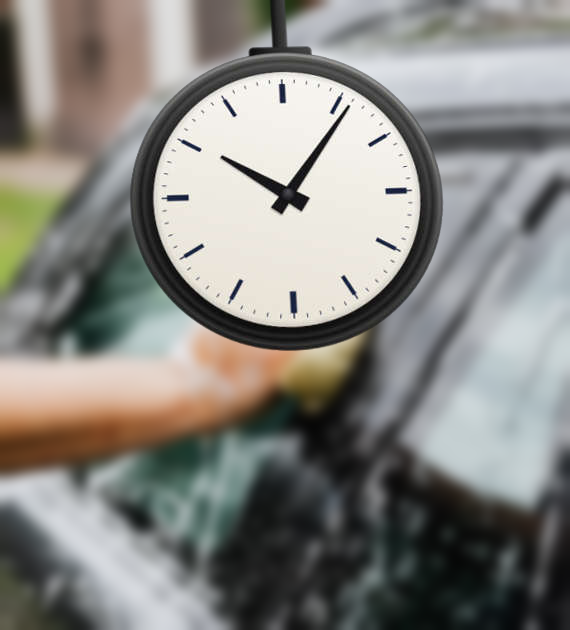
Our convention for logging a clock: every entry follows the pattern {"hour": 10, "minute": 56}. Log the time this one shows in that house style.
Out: {"hour": 10, "minute": 6}
